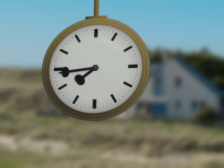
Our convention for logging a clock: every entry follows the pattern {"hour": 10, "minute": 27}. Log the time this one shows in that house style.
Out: {"hour": 7, "minute": 44}
